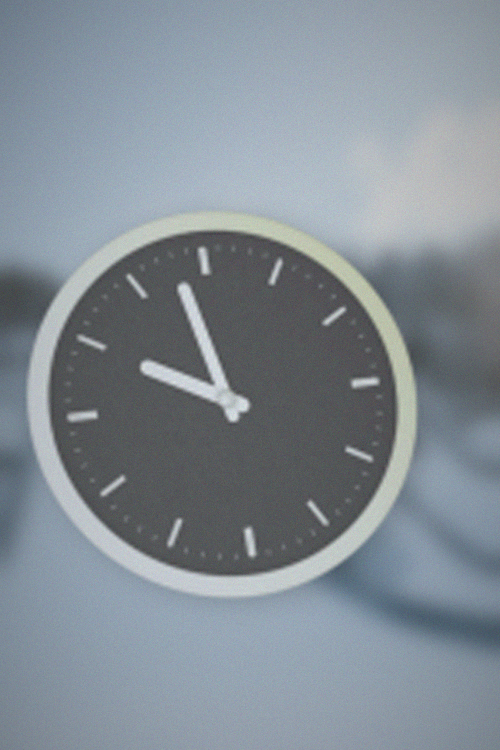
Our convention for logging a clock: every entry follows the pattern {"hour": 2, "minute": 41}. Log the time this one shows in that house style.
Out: {"hour": 9, "minute": 58}
